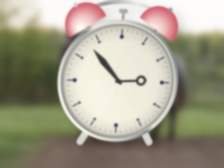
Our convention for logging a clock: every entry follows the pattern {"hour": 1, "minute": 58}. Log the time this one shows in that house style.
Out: {"hour": 2, "minute": 53}
